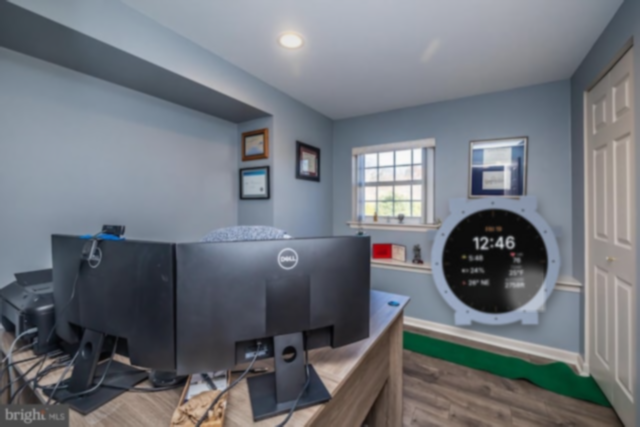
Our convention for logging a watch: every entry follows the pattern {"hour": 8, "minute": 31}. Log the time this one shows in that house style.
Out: {"hour": 12, "minute": 46}
